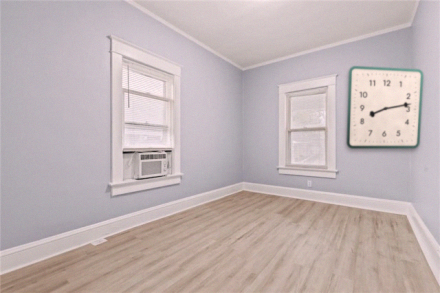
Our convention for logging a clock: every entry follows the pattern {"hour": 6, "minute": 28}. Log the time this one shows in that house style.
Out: {"hour": 8, "minute": 13}
